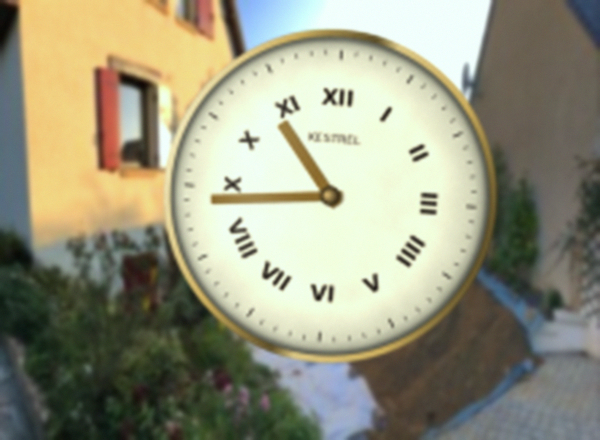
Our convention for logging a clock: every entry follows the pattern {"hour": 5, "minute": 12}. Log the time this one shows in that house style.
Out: {"hour": 10, "minute": 44}
